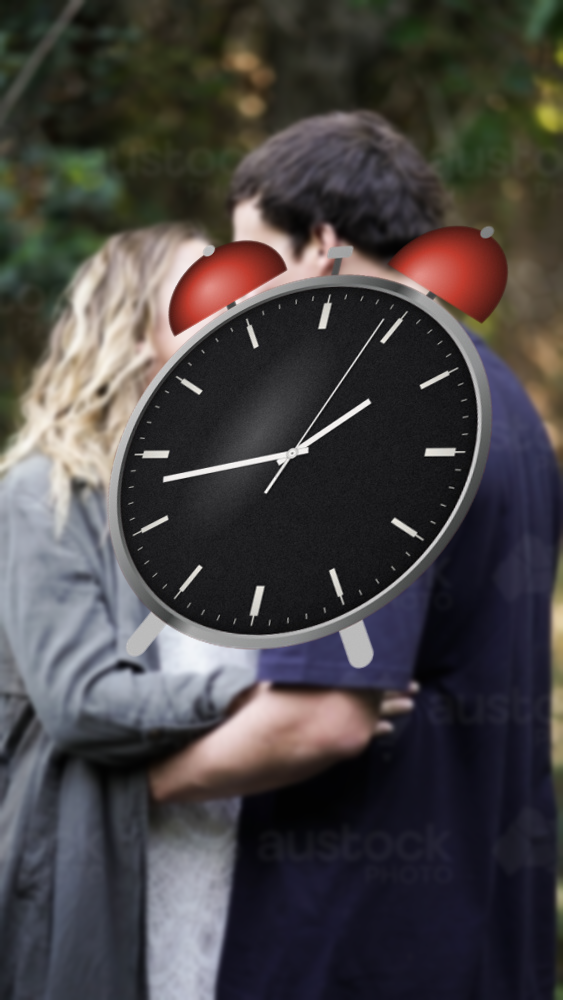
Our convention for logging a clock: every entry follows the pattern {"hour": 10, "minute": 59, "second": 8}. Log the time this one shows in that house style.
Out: {"hour": 1, "minute": 43, "second": 4}
